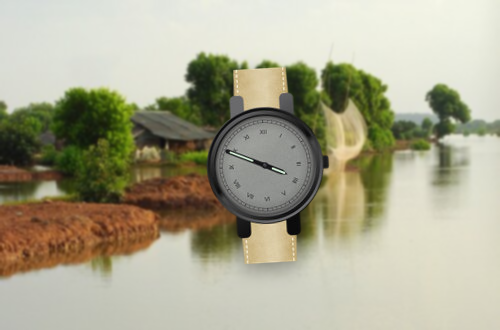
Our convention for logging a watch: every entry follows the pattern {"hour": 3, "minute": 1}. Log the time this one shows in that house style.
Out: {"hour": 3, "minute": 49}
